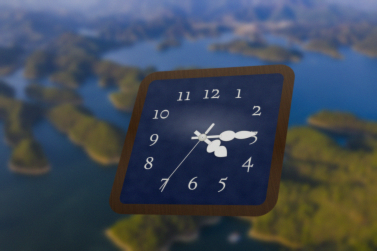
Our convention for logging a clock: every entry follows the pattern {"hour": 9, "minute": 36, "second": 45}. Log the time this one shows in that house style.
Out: {"hour": 4, "minute": 14, "second": 35}
